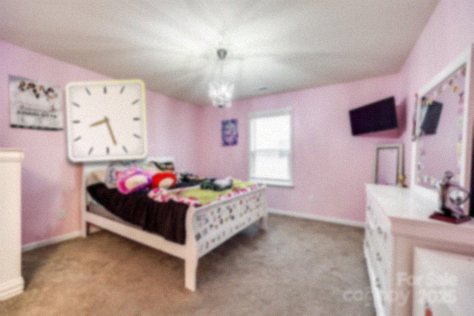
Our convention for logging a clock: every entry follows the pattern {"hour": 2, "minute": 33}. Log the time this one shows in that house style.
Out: {"hour": 8, "minute": 27}
